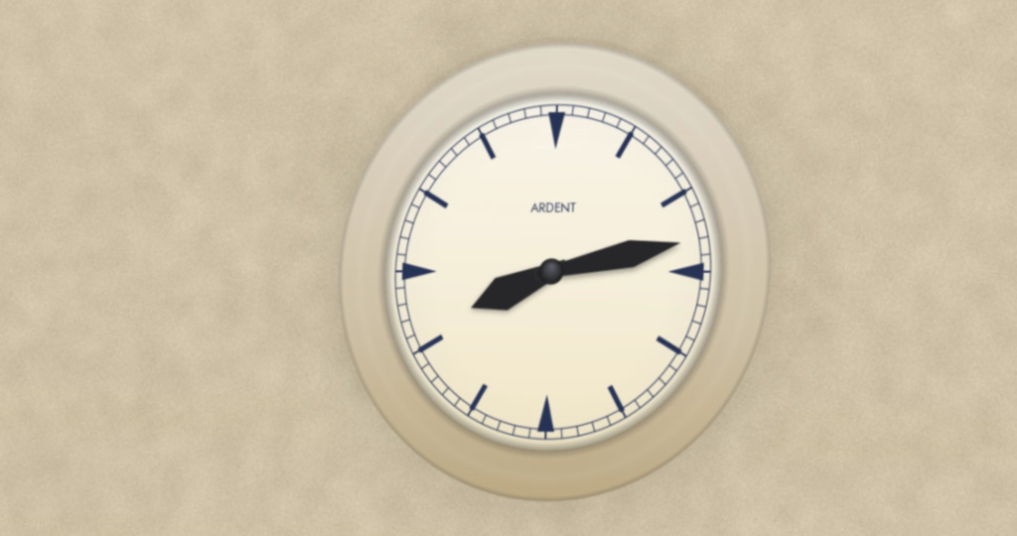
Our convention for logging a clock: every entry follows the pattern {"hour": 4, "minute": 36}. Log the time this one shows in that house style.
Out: {"hour": 8, "minute": 13}
